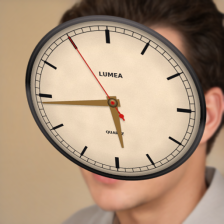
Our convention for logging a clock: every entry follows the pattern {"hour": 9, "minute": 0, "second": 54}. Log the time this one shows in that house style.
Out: {"hour": 5, "minute": 43, "second": 55}
